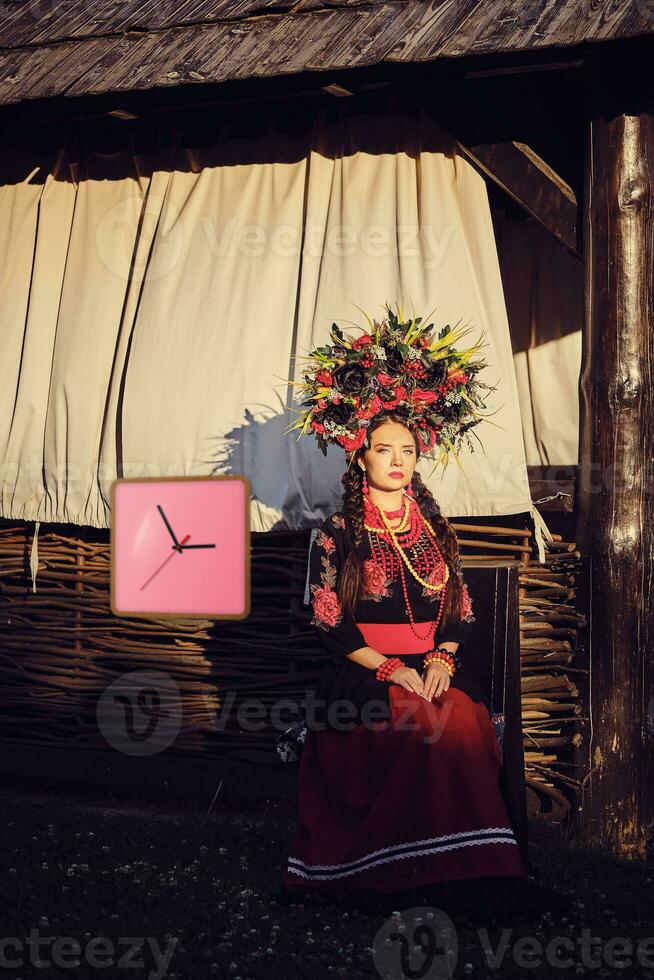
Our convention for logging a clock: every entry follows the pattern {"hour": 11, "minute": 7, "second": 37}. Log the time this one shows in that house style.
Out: {"hour": 2, "minute": 55, "second": 37}
